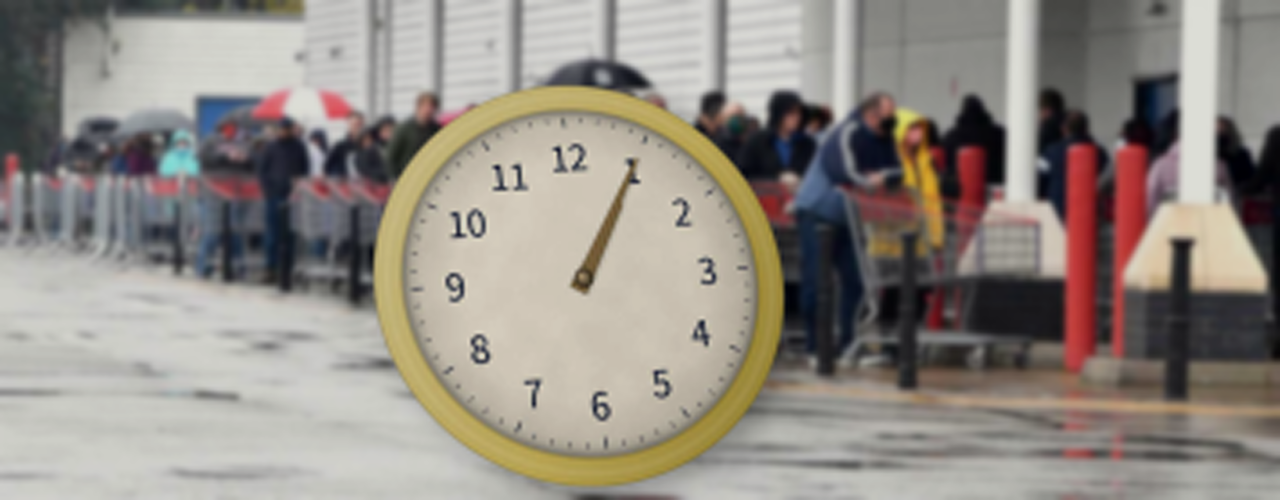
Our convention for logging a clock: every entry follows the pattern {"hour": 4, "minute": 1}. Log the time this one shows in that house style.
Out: {"hour": 1, "minute": 5}
